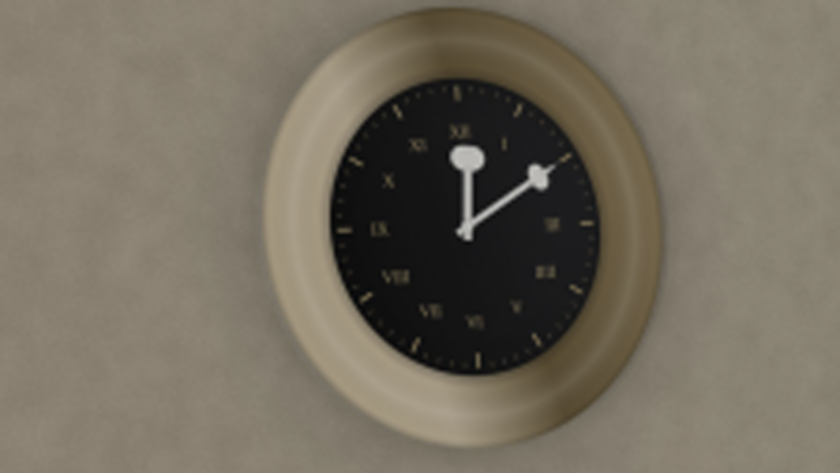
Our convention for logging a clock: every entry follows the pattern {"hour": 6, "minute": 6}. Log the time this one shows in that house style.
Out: {"hour": 12, "minute": 10}
